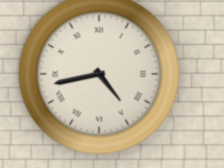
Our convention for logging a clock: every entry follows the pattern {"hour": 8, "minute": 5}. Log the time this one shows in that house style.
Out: {"hour": 4, "minute": 43}
